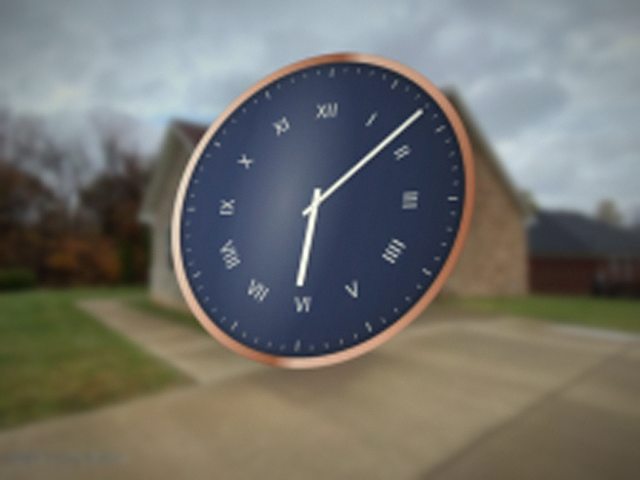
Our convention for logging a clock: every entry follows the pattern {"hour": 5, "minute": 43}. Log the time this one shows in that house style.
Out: {"hour": 6, "minute": 8}
